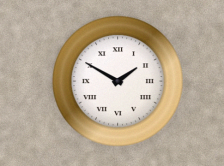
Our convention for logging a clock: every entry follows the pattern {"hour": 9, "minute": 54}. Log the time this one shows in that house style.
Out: {"hour": 1, "minute": 50}
